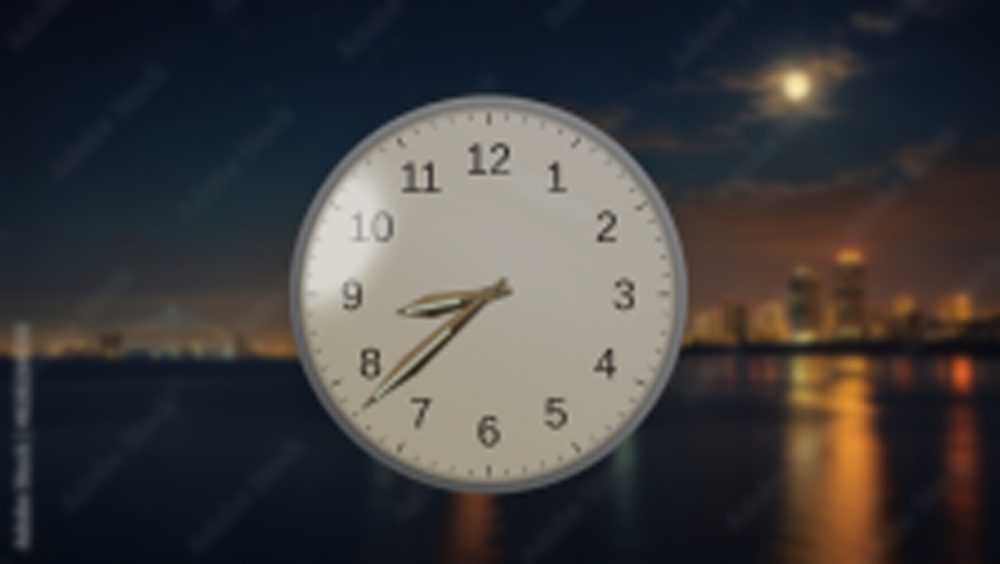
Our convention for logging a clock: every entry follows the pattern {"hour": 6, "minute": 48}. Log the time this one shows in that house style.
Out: {"hour": 8, "minute": 38}
